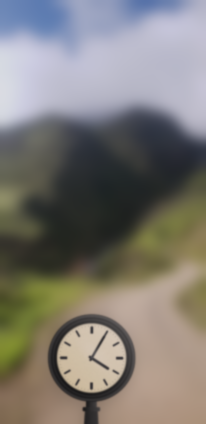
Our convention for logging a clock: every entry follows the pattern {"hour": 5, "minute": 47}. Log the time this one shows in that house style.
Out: {"hour": 4, "minute": 5}
